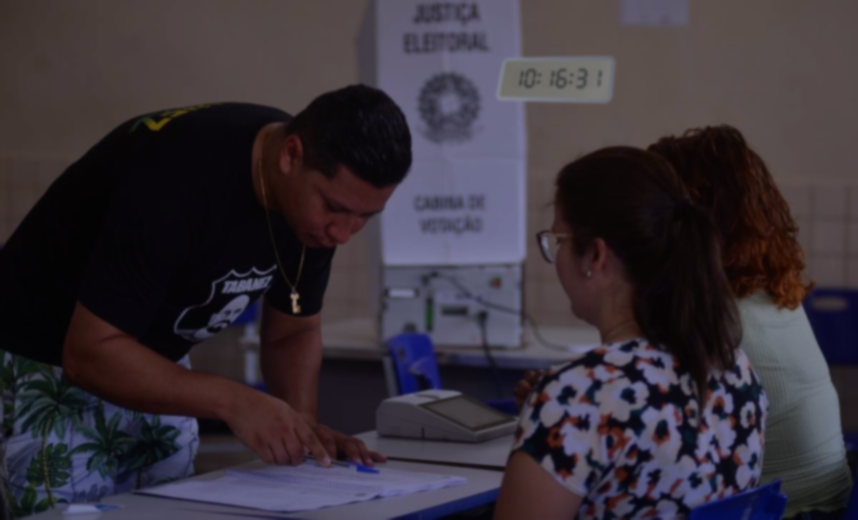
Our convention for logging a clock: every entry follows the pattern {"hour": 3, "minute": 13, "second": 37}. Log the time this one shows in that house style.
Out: {"hour": 10, "minute": 16, "second": 31}
